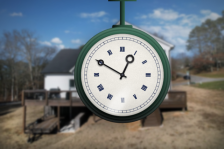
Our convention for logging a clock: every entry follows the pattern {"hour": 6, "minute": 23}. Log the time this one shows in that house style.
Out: {"hour": 12, "minute": 50}
